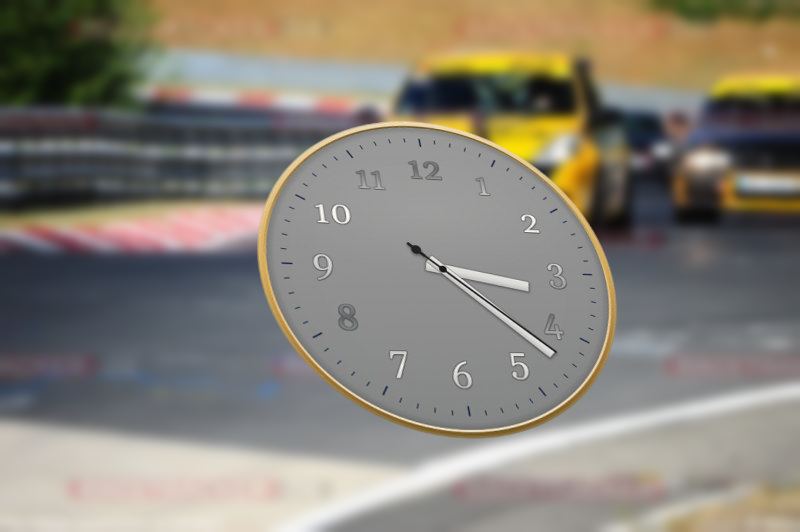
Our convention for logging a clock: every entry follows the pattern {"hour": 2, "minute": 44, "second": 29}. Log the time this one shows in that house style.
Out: {"hour": 3, "minute": 22, "second": 22}
